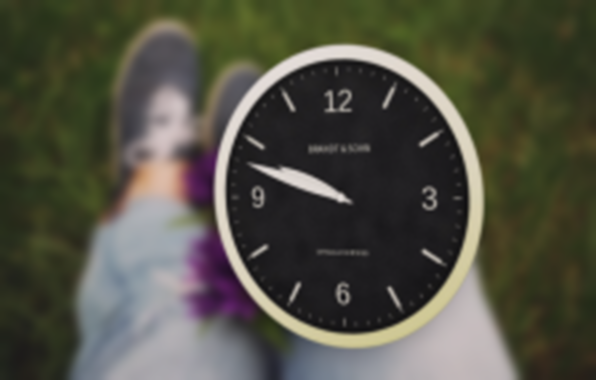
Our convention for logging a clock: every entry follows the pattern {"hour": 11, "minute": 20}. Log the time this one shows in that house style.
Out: {"hour": 9, "minute": 48}
